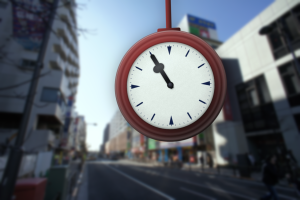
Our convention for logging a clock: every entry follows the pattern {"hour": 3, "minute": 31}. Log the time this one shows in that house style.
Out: {"hour": 10, "minute": 55}
